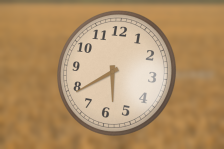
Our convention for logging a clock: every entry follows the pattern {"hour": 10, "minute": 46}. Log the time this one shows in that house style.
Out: {"hour": 5, "minute": 39}
